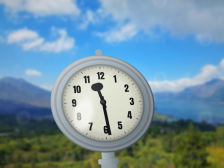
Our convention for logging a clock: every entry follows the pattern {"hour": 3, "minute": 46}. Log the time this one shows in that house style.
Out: {"hour": 11, "minute": 29}
